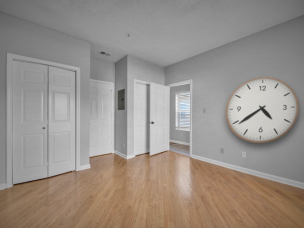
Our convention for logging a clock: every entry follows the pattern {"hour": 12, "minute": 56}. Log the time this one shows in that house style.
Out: {"hour": 4, "minute": 39}
